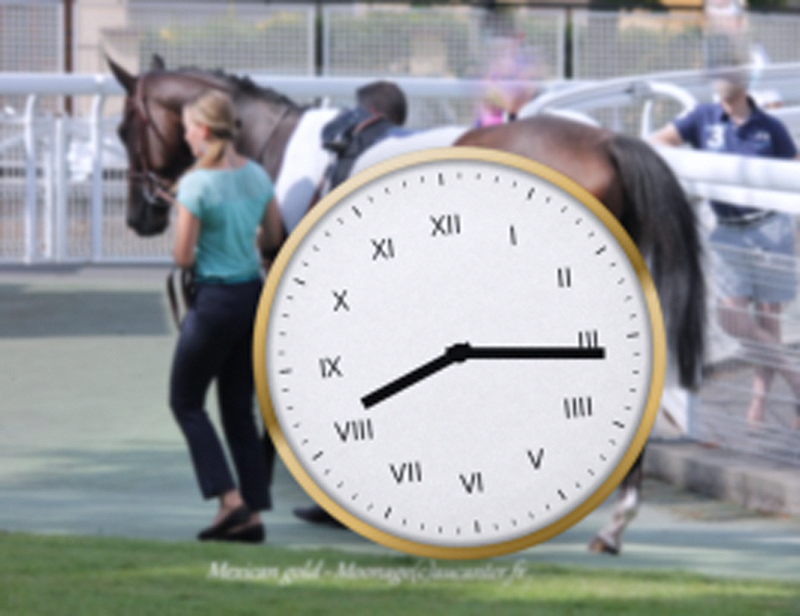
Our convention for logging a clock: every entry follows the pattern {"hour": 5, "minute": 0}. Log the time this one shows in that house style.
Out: {"hour": 8, "minute": 16}
